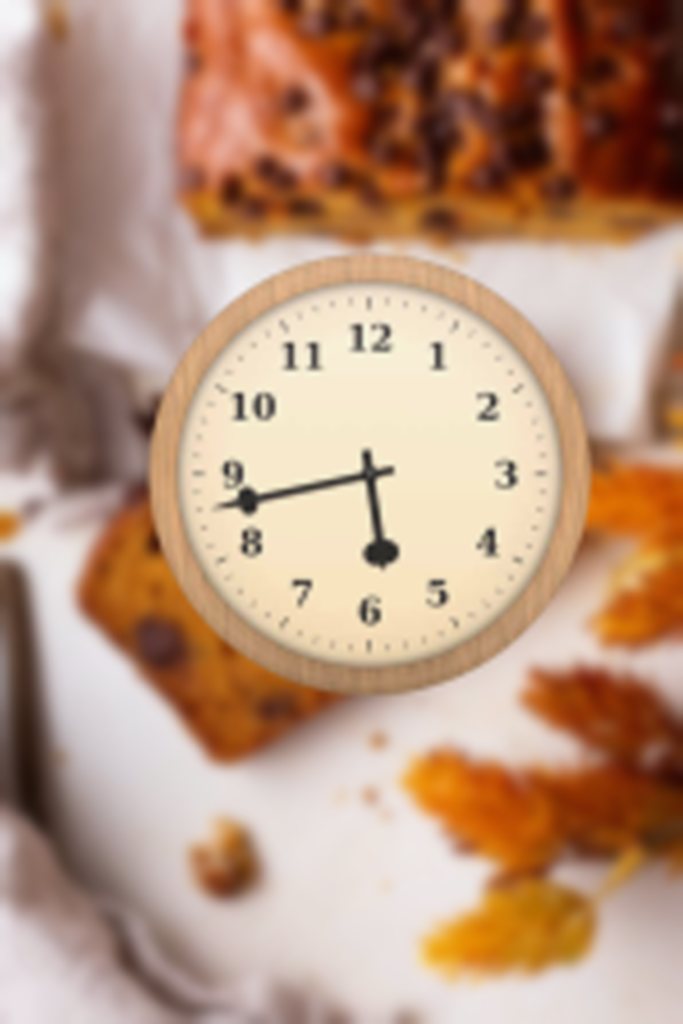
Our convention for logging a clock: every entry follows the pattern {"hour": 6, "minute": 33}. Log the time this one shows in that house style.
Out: {"hour": 5, "minute": 43}
